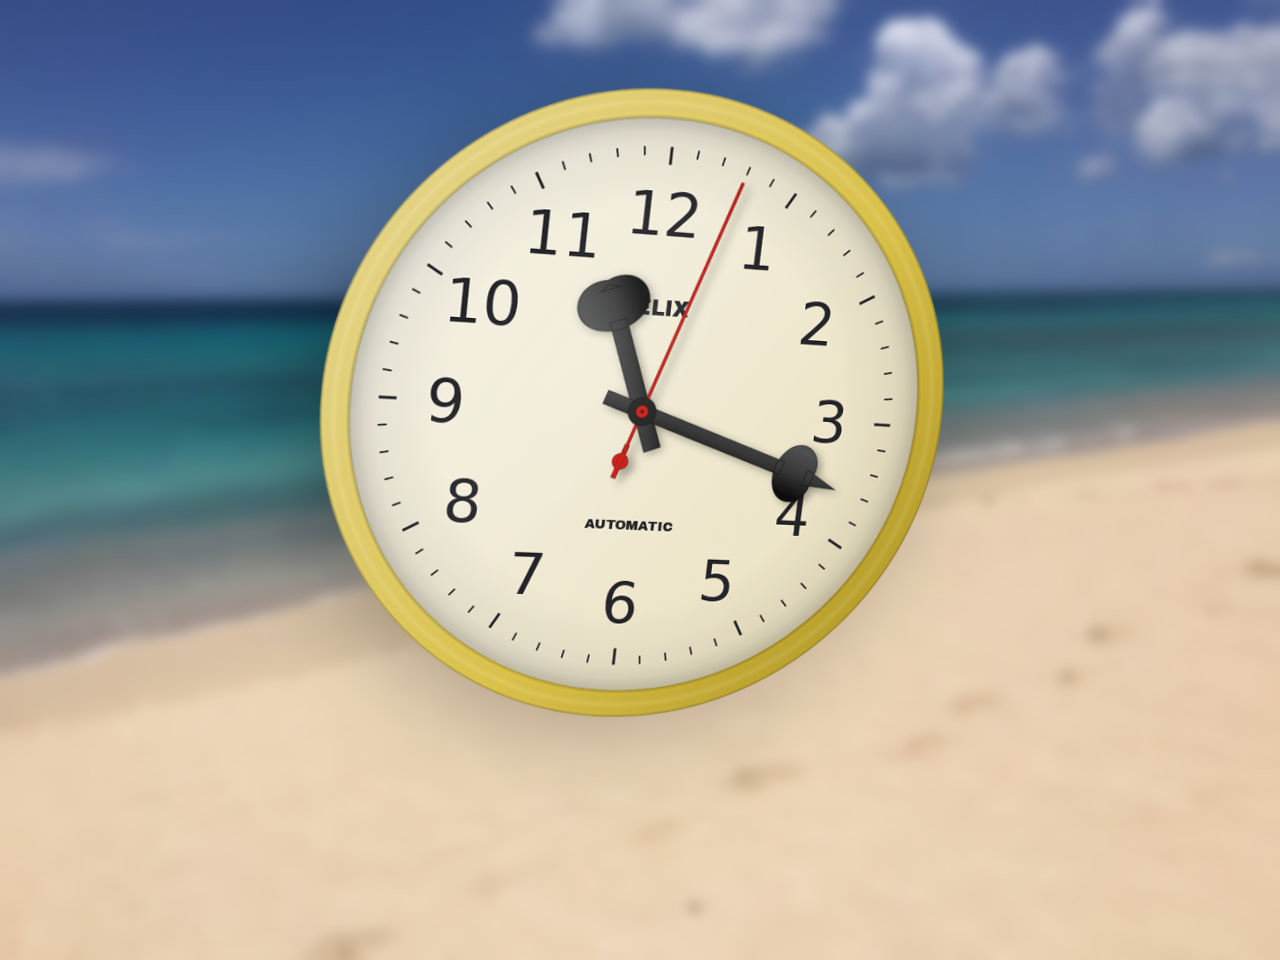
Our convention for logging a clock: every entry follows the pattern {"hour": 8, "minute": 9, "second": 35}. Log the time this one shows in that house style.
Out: {"hour": 11, "minute": 18, "second": 3}
